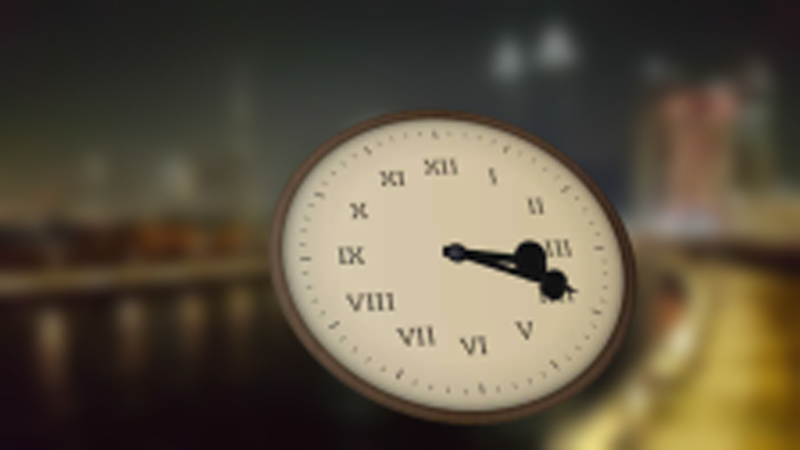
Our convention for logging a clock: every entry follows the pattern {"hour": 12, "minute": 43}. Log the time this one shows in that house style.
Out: {"hour": 3, "minute": 19}
